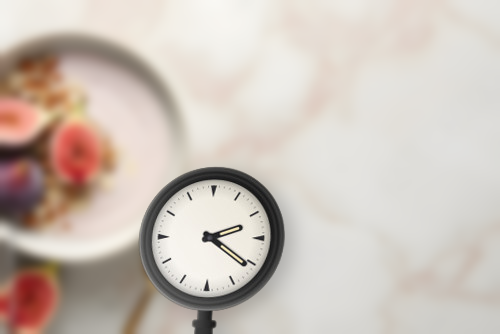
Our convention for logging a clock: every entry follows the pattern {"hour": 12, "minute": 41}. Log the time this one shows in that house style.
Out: {"hour": 2, "minute": 21}
